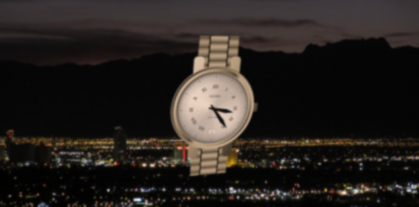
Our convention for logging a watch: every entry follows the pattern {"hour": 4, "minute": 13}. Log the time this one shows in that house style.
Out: {"hour": 3, "minute": 24}
